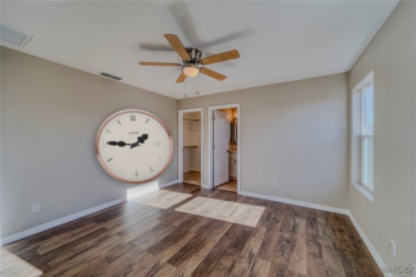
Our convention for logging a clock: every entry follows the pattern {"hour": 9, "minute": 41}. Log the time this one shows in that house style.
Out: {"hour": 1, "minute": 46}
